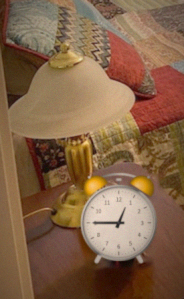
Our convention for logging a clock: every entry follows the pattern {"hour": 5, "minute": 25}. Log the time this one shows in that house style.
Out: {"hour": 12, "minute": 45}
